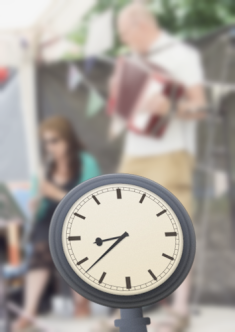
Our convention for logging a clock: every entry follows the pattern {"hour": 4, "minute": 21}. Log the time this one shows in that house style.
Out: {"hour": 8, "minute": 38}
